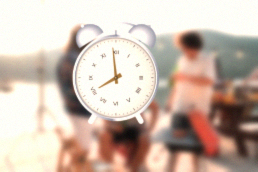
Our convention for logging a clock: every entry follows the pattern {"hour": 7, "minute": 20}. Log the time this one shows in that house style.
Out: {"hour": 7, "minute": 59}
